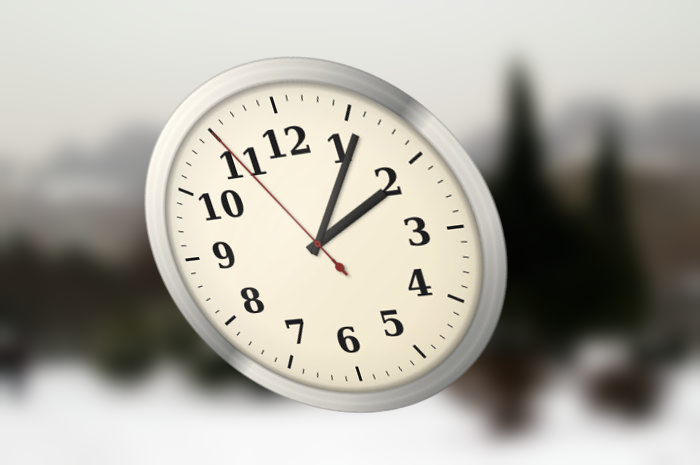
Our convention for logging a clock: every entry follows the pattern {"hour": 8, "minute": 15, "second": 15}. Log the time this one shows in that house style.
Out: {"hour": 2, "minute": 5, "second": 55}
